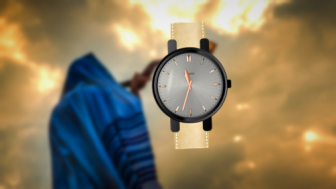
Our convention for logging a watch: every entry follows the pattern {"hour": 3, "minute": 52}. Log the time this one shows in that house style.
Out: {"hour": 11, "minute": 33}
